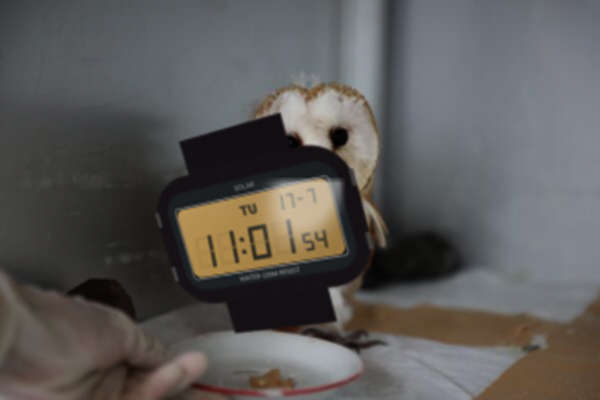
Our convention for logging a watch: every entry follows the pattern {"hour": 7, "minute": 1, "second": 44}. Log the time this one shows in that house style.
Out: {"hour": 11, "minute": 1, "second": 54}
